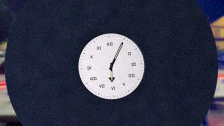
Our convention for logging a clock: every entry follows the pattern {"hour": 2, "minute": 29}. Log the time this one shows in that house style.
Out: {"hour": 6, "minute": 5}
